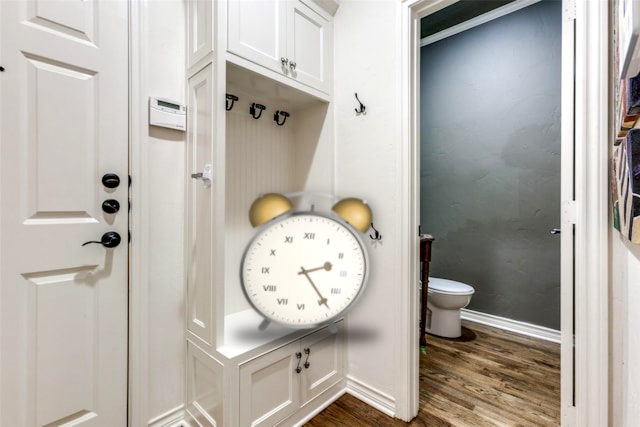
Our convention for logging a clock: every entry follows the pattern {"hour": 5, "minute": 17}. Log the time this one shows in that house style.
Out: {"hour": 2, "minute": 24}
